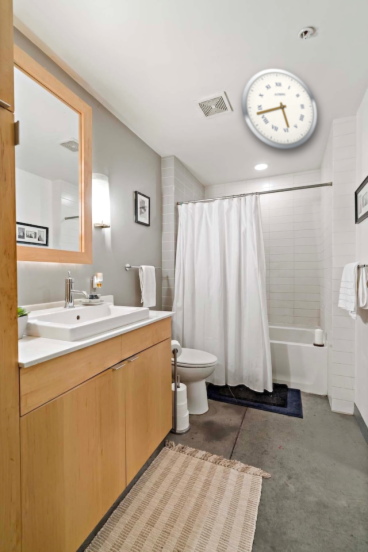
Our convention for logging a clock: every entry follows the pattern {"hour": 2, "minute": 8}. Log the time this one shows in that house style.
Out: {"hour": 5, "minute": 43}
